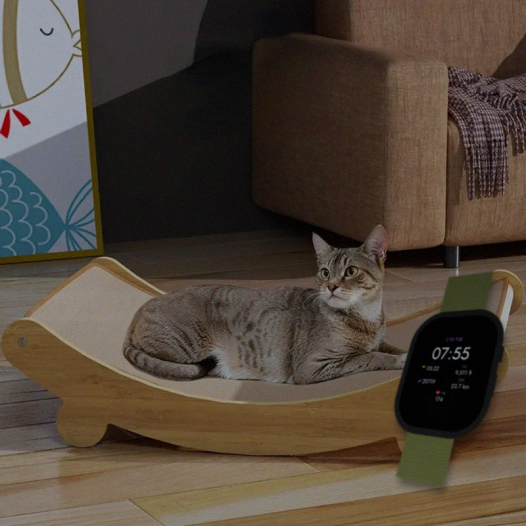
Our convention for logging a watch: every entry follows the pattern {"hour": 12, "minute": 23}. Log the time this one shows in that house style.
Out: {"hour": 7, "minute": 55}
